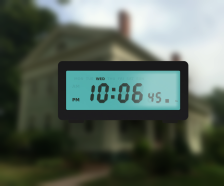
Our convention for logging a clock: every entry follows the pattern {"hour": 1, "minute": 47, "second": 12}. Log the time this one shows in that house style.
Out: {"hour": 10, "minute": 6, "second": 45}
